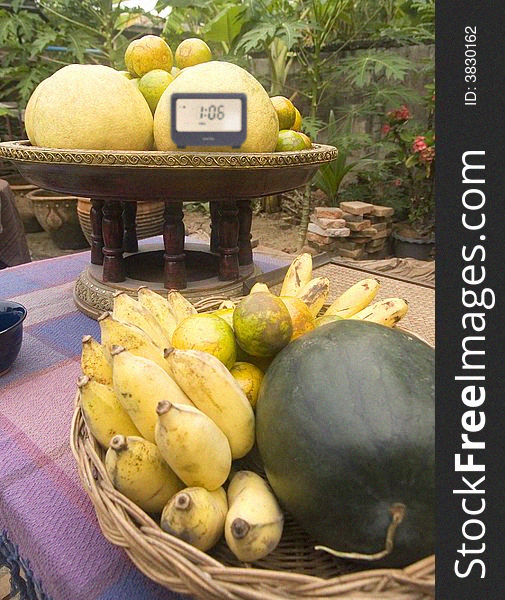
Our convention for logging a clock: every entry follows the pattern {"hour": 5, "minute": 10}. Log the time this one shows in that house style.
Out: {"hour": 1, "minute": 6}
